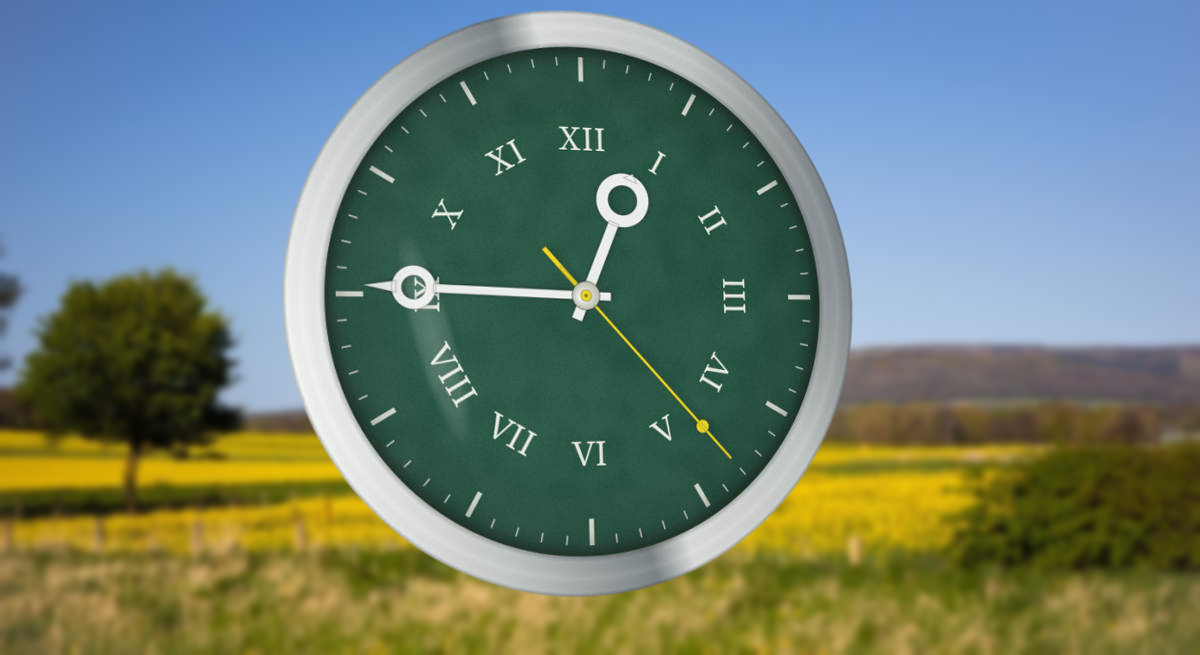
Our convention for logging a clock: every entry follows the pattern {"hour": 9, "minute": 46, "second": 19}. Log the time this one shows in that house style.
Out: {"hour": 12, "minute": 45, "second": 23}
